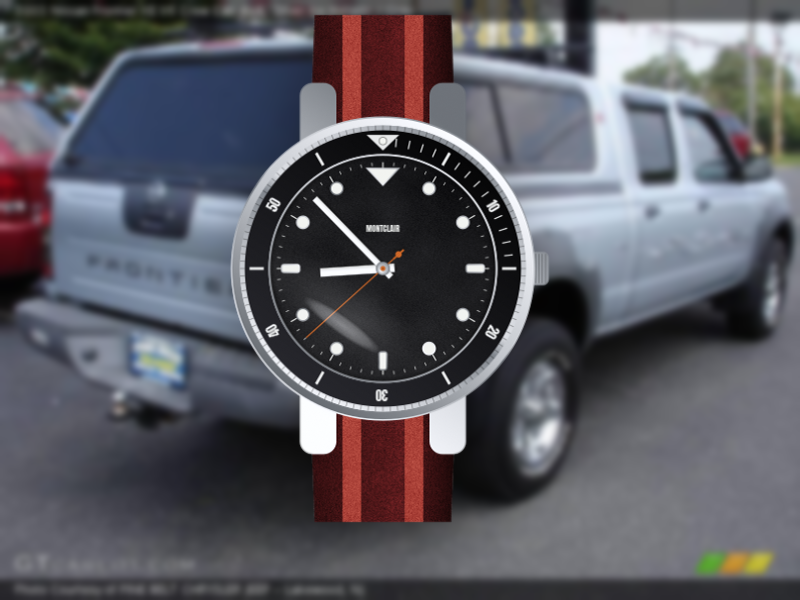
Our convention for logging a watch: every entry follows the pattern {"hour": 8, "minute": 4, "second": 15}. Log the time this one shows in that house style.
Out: {"hour": 8, "minute": 52, "second": 38}
